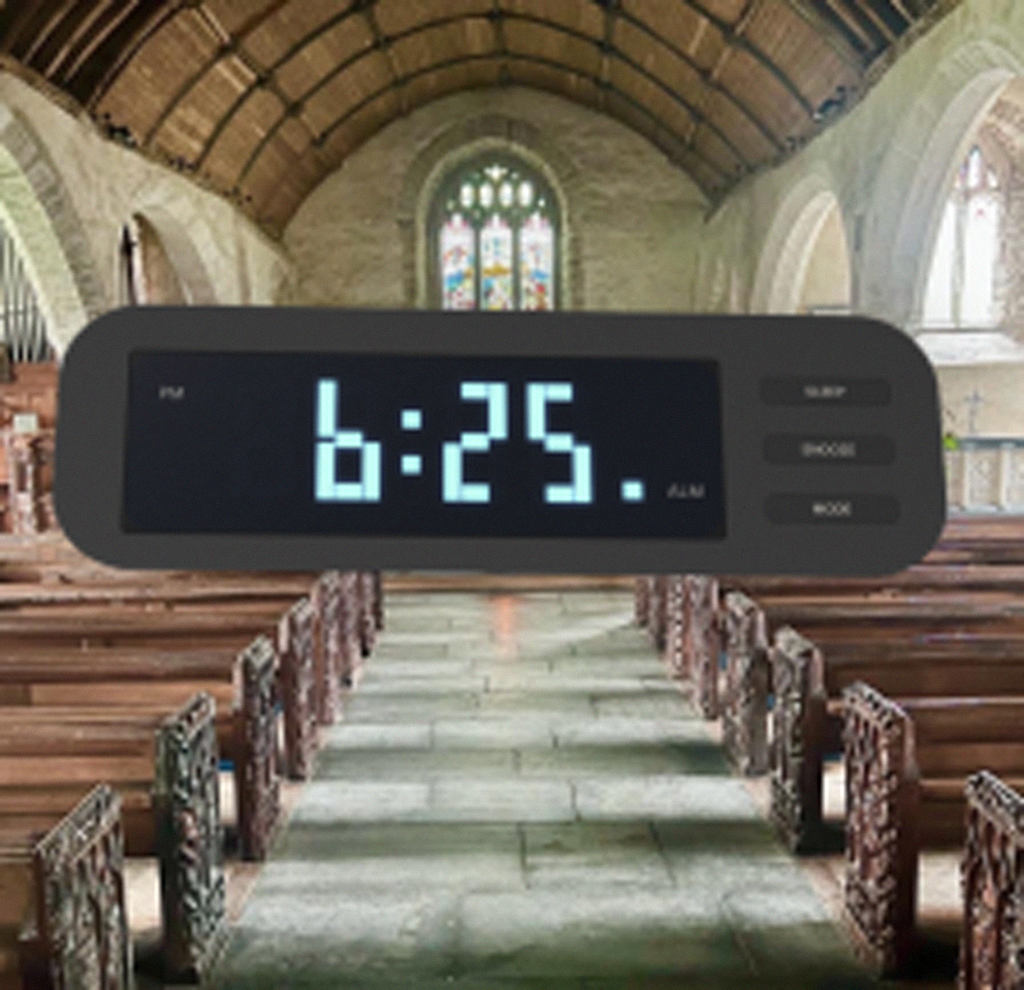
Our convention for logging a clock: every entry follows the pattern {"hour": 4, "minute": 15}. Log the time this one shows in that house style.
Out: {"hour": 6, "minute": 25}
